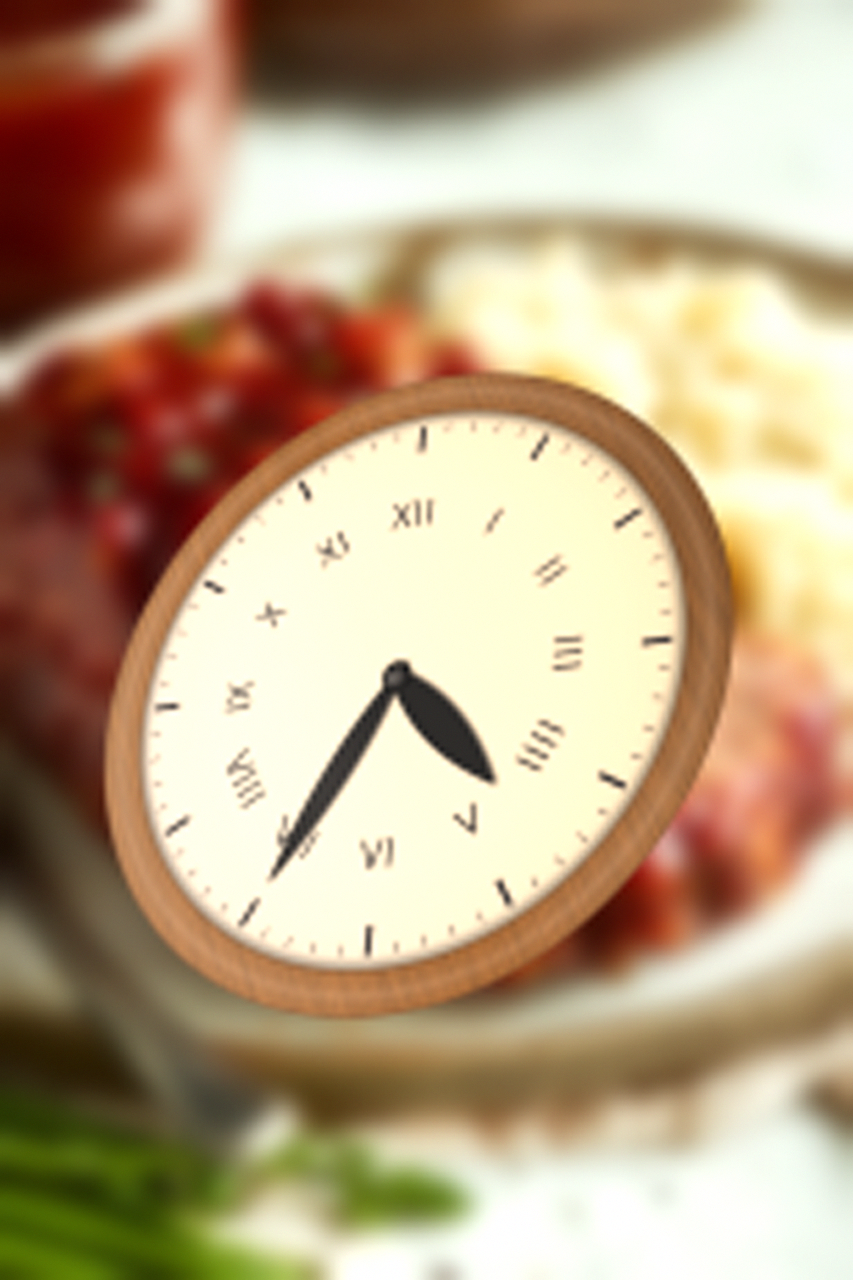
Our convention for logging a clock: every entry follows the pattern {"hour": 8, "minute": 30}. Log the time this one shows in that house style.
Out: {"hour": 4, "minute": 35}
